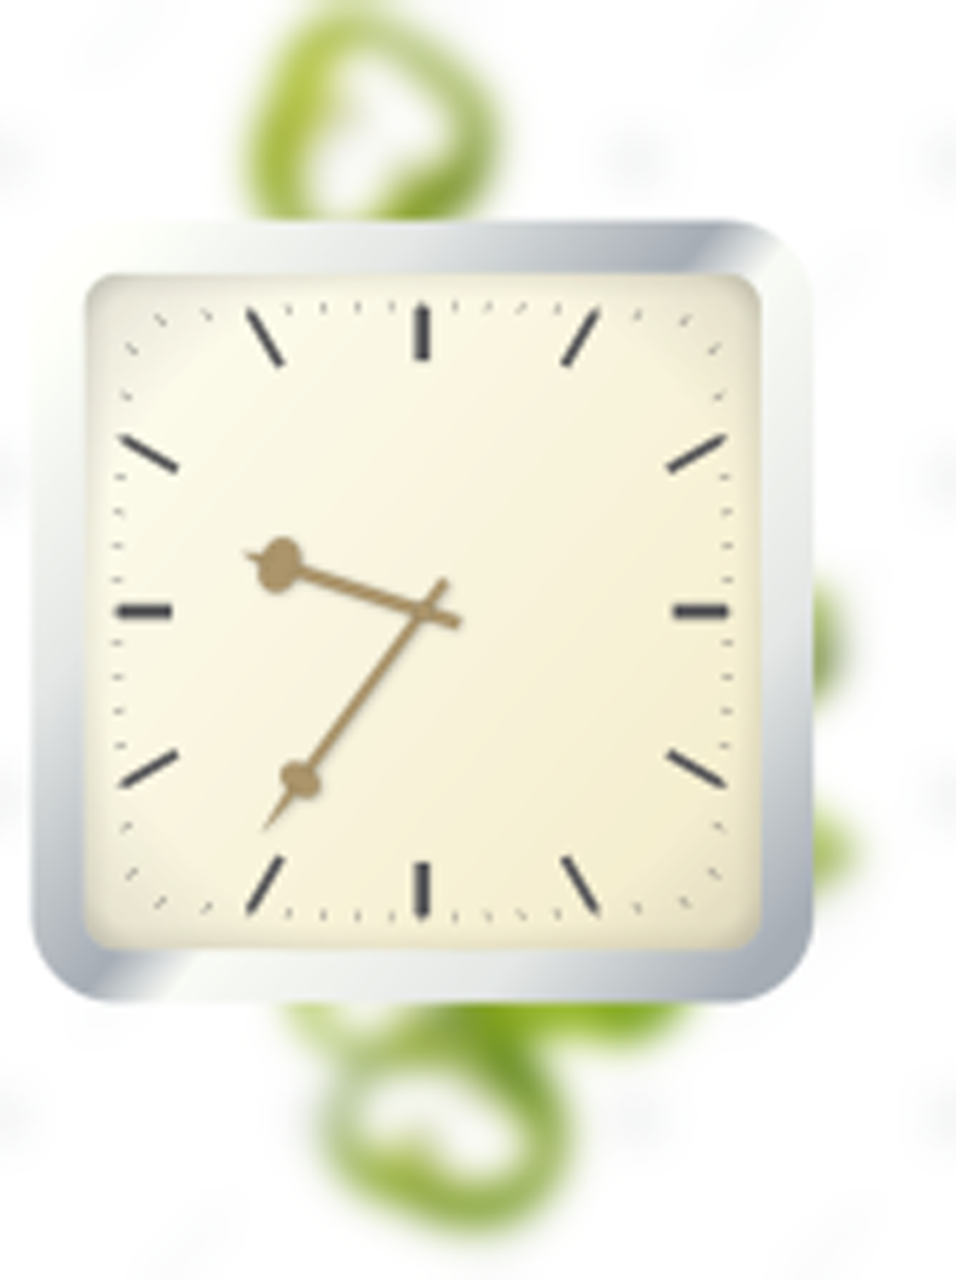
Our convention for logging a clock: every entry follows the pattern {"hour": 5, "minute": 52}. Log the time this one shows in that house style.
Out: {"hour": 9, "minute": 36}
